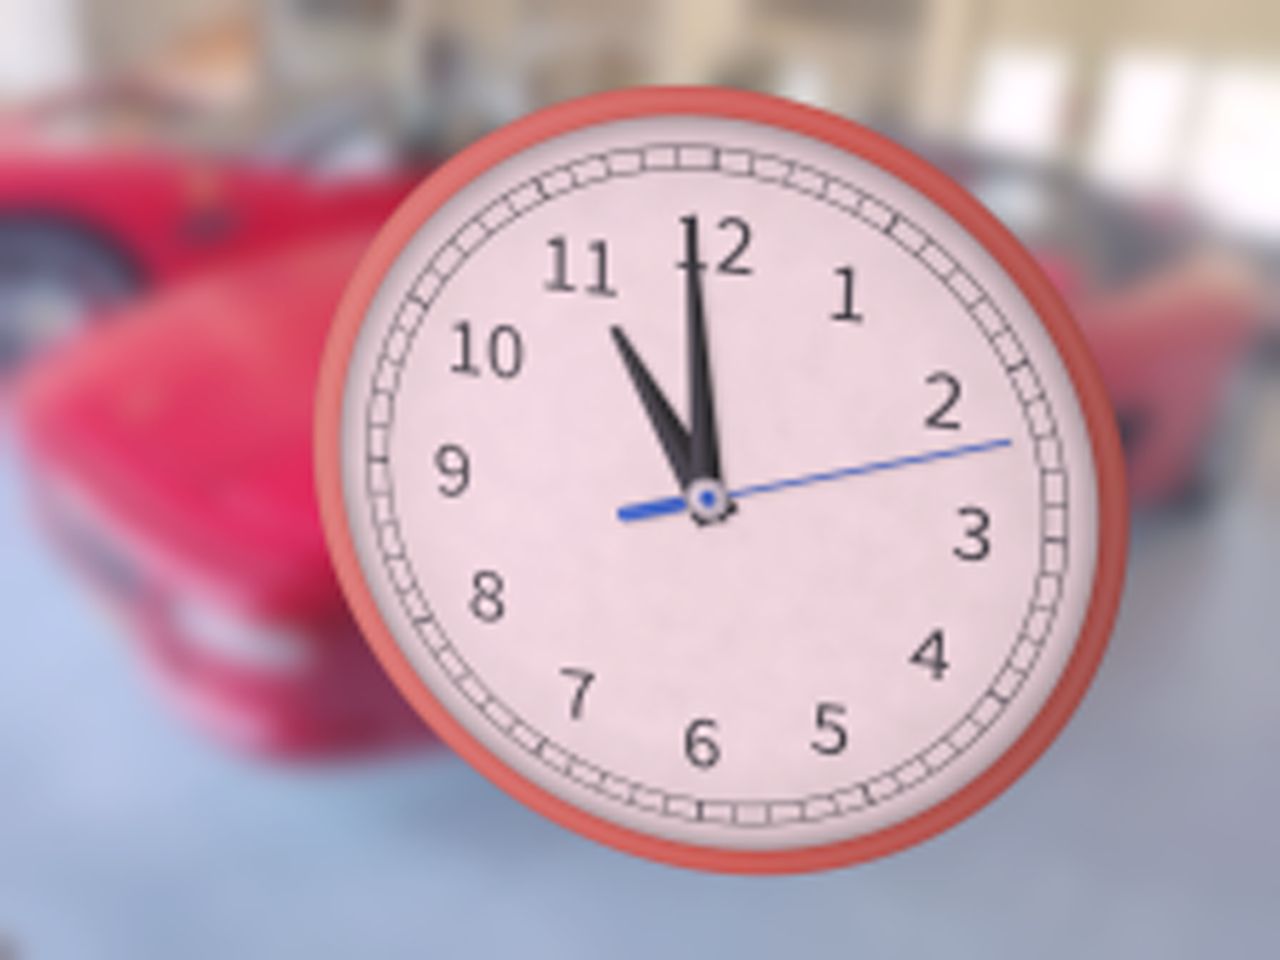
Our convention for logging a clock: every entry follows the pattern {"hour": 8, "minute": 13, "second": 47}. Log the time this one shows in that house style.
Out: {"hour": 10, "minute": 59, "second": 12}
